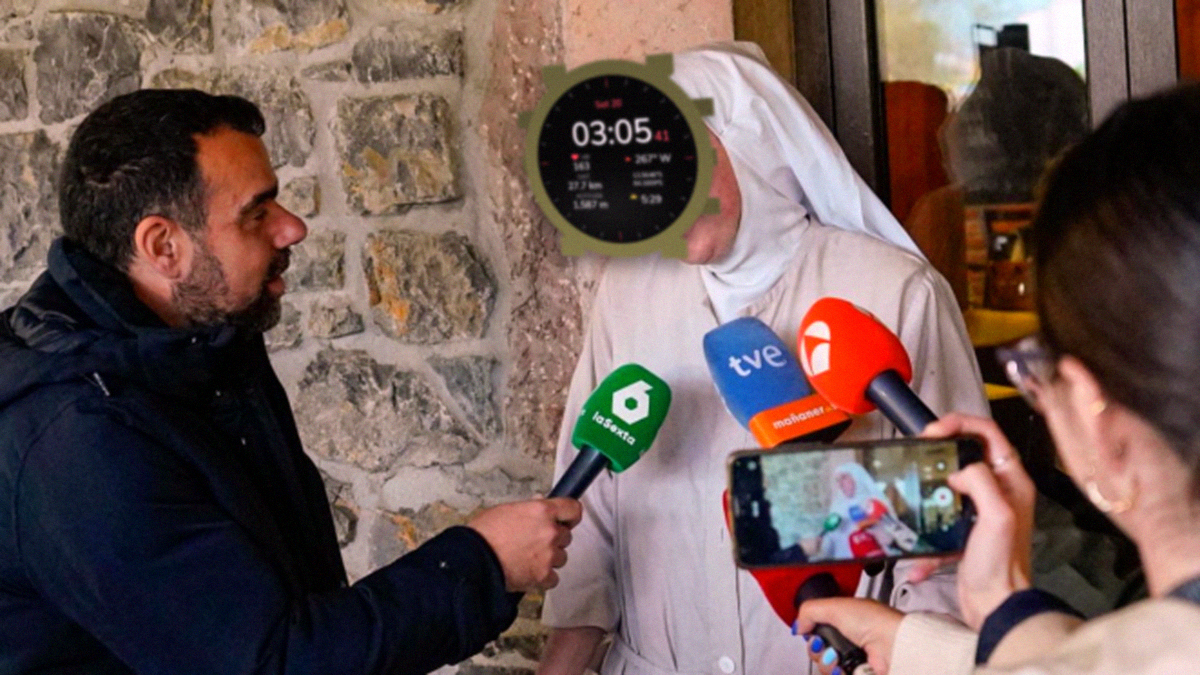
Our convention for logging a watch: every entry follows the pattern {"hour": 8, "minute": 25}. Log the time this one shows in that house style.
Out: {"hour": 3, "minute": 5}
